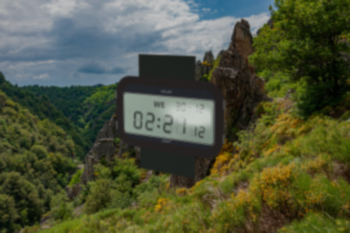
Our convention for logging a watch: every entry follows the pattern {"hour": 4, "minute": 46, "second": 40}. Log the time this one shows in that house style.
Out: {"hour": 2, "minute": 21, "second": 12}
